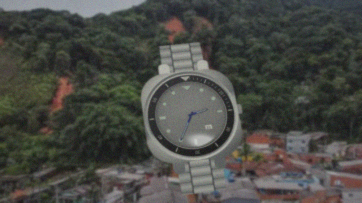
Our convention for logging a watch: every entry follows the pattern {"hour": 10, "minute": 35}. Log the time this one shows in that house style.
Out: {"hour": 2, "minute": 35}
